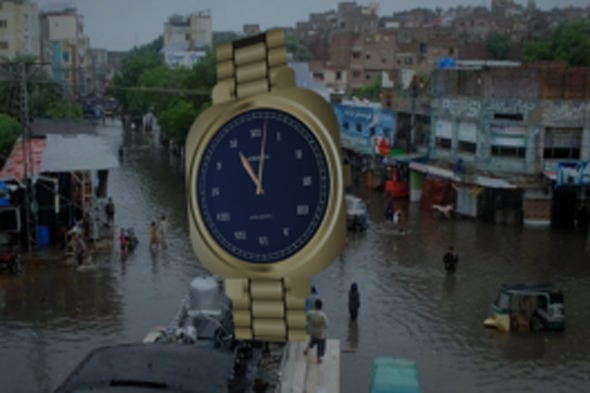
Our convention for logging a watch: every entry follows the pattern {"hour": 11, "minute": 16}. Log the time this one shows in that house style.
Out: {"hour": 11, "minute": 2}
